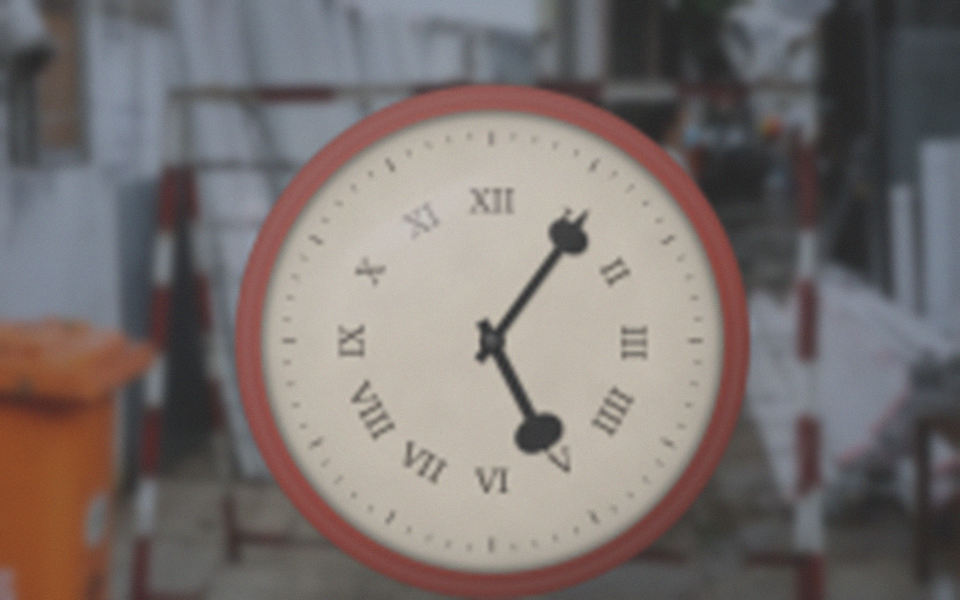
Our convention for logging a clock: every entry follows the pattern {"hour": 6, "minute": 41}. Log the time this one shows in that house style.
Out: {"hour": 5, "minute": 6}
